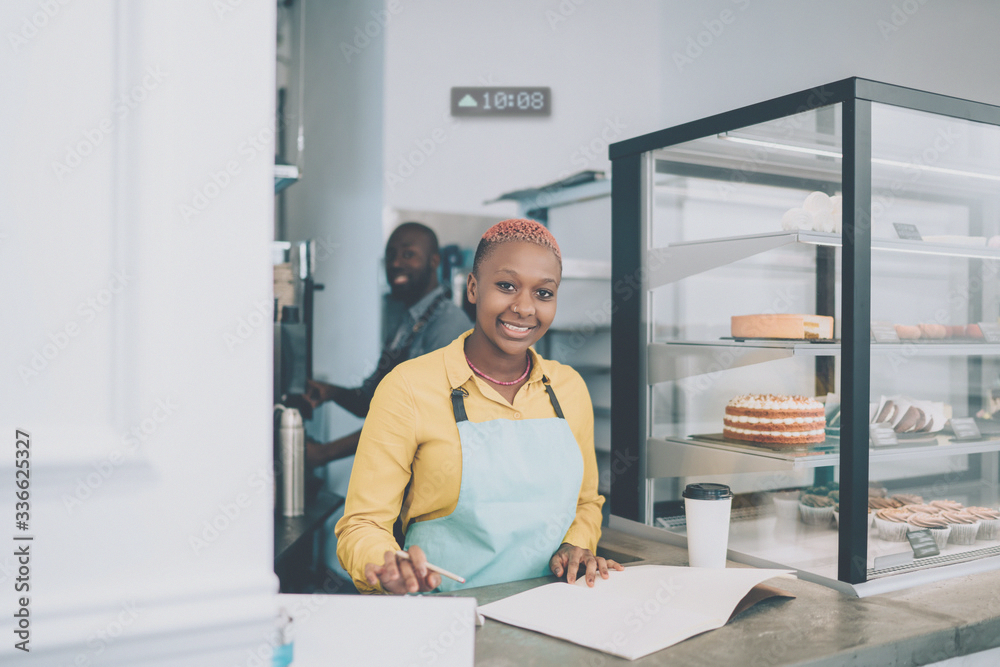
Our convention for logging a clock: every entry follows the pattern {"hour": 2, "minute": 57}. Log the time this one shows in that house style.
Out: {"hour": 10, "minute": 8}
